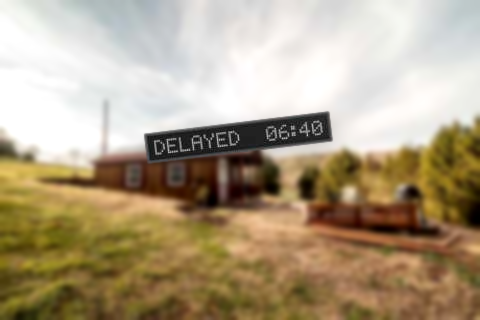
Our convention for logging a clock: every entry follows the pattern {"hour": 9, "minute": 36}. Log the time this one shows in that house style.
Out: {"hour": 6, "minute": 40}
